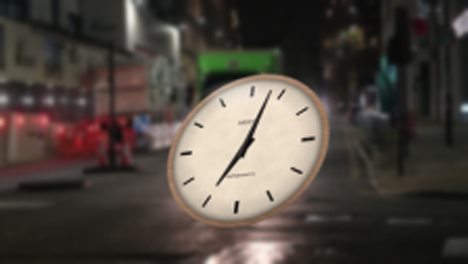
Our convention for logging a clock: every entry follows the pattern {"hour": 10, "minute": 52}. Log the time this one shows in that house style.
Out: {"hour": 7, "minute": 3}
